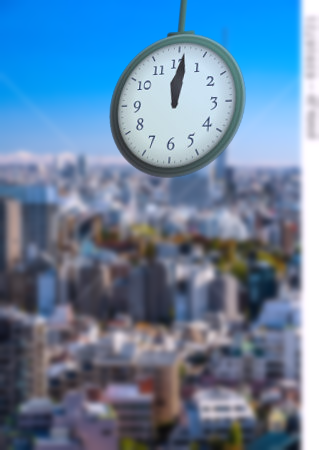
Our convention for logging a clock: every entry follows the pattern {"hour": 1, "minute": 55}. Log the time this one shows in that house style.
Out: {"hour": 12, "minute": 1}
